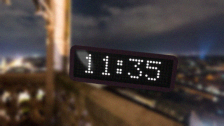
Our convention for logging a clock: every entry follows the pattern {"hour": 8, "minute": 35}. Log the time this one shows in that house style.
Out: {"hour": 11, "minute": 35}
